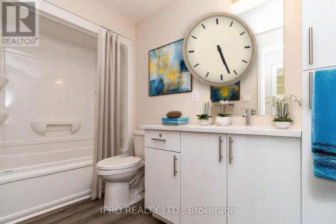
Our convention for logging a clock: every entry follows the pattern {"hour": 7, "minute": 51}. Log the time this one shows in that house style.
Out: {"hour": 5, "minute": 27}
